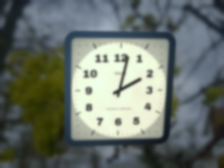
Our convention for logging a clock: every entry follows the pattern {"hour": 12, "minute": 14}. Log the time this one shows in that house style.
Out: {"hour": 2, "minute": 2}
